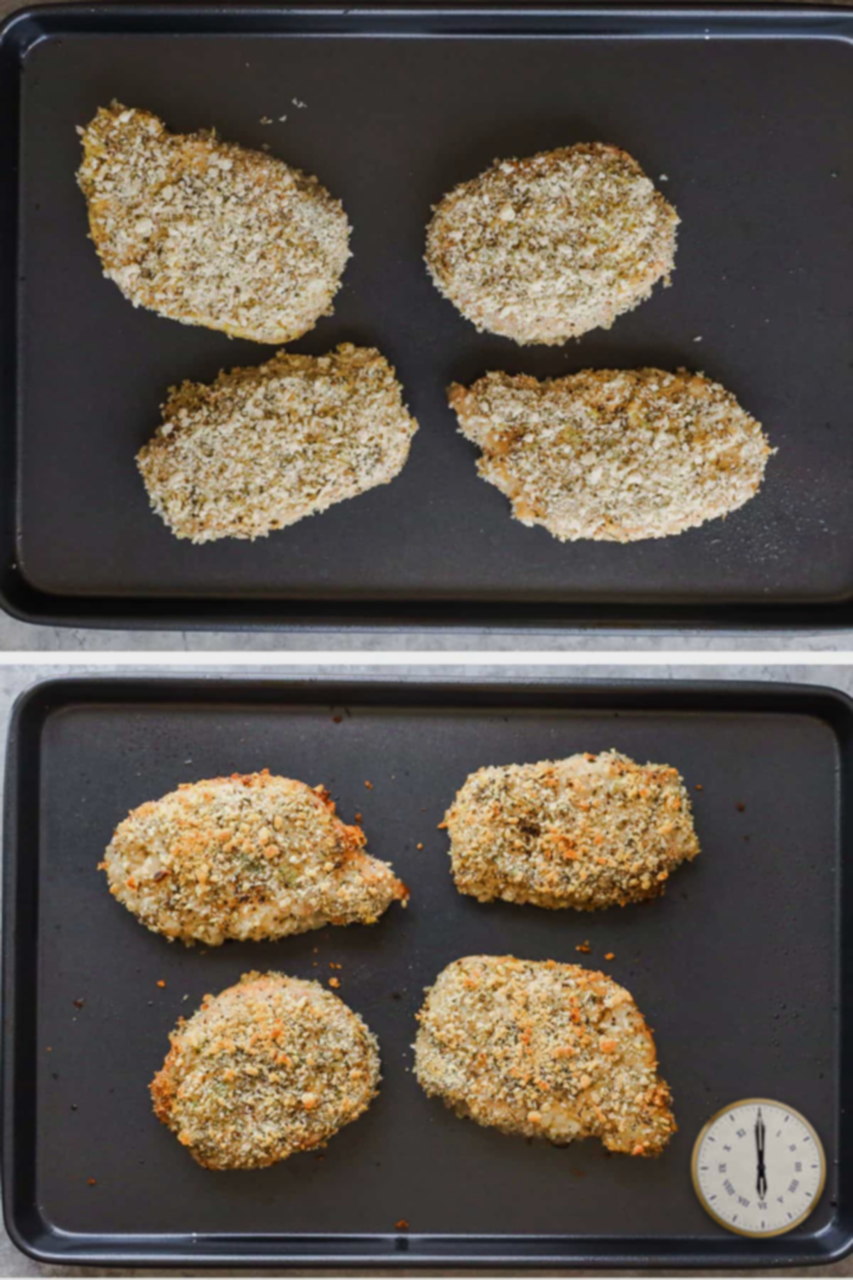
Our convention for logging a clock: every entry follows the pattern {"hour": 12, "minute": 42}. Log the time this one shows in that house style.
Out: {"hour": 6, "minute": 0}
